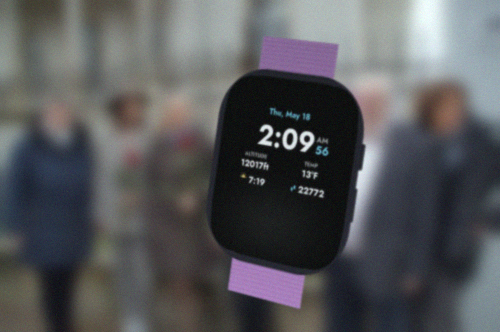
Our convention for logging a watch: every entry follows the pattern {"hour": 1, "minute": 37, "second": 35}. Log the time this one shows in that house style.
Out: {"hour": 2, "minute": 9, "second": 56}
